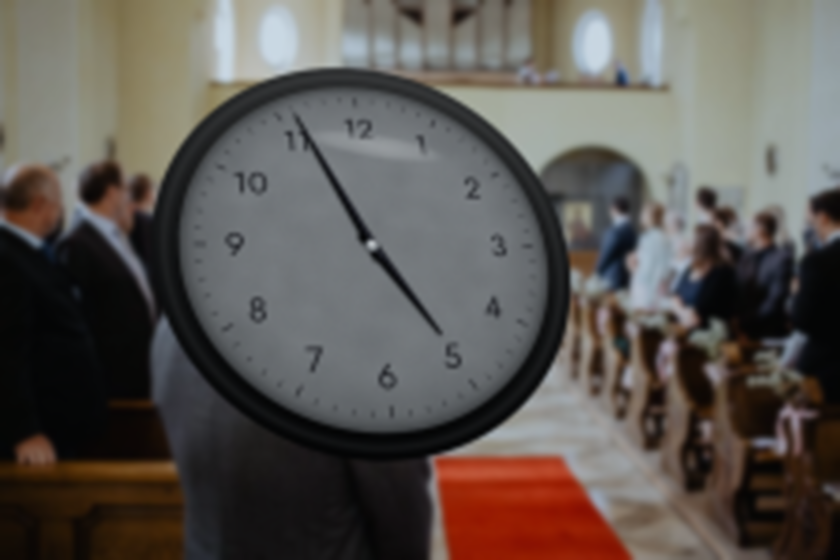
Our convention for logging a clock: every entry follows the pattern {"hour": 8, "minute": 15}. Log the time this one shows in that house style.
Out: {"hour": 4, "minute": 56}
